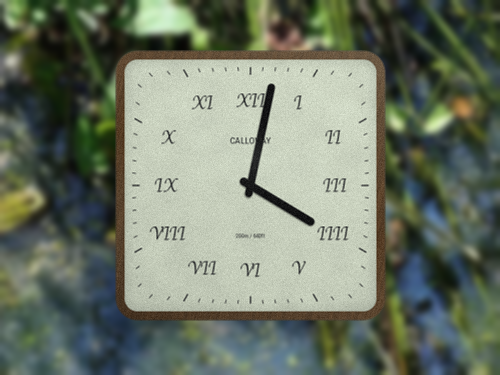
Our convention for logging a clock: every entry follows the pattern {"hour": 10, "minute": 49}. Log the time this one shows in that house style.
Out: {"hour": 4, "minute": 2}
